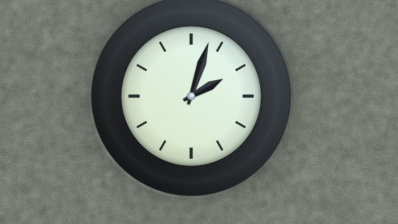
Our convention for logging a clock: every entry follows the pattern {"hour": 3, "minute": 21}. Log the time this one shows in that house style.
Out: {"hour": 2, "minute": 3}
